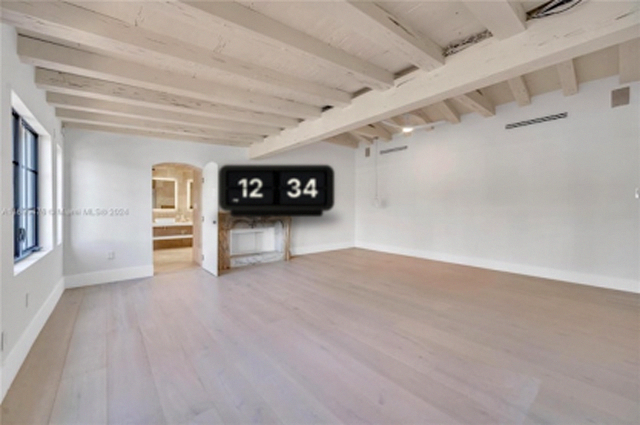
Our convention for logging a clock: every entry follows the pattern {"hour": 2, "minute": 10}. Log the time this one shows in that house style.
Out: {"hour": 12, "minute": 34}
